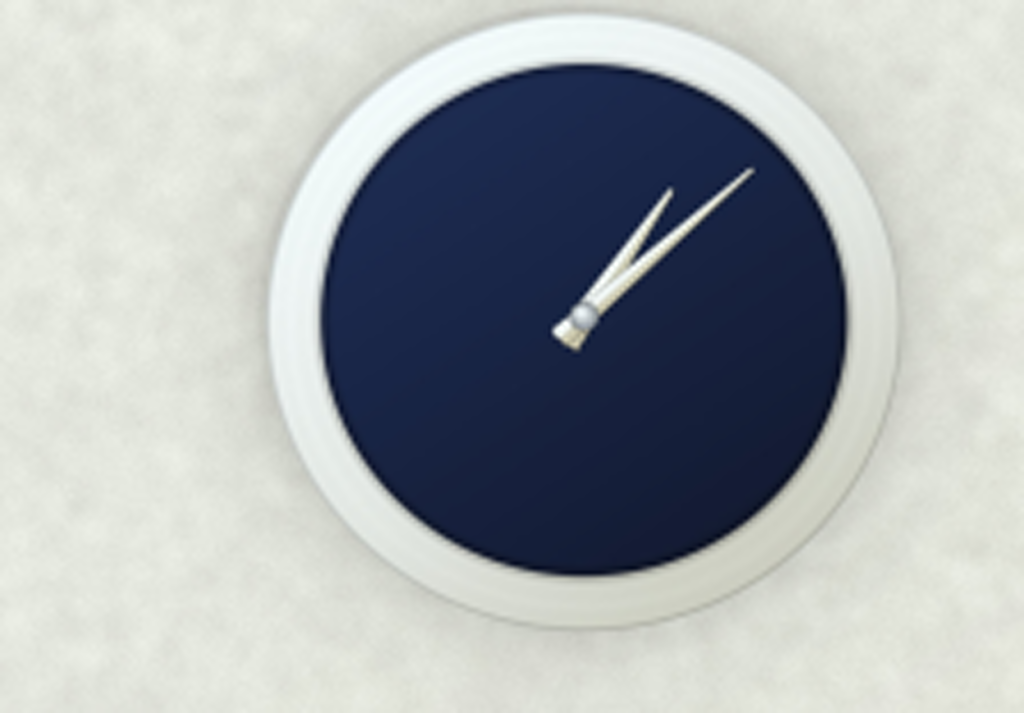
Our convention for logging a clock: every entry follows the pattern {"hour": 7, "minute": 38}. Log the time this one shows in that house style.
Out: {"hour": 1, "minute": 8}
